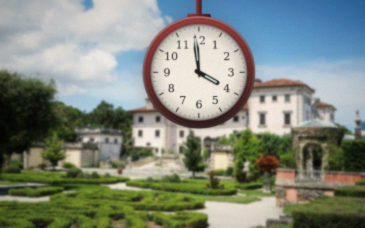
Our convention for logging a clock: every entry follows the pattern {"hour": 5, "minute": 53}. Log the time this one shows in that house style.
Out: {"hour": 3, "minute": 59}
